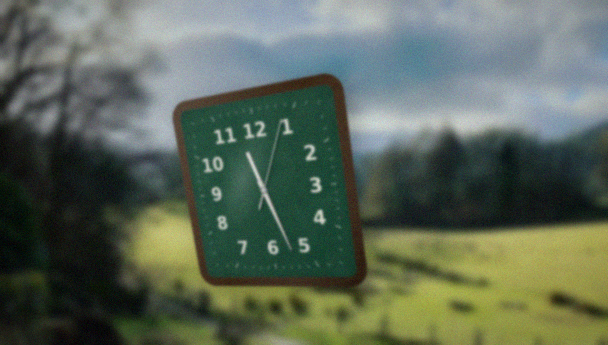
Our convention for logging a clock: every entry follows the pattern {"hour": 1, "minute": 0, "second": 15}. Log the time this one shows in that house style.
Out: {"hour": 11, "minute": 27, "second": 4}
